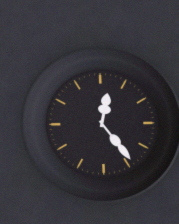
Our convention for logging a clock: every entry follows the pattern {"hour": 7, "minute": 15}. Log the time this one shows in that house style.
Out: {"hour": 12, "minute": 24}
